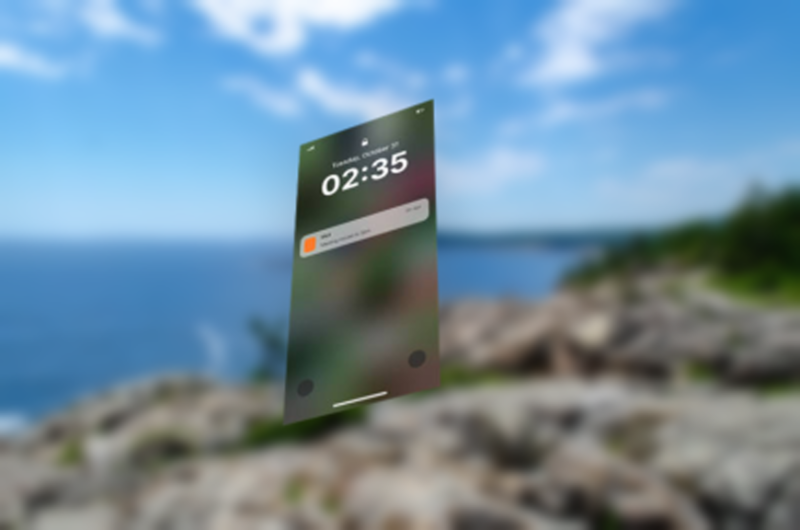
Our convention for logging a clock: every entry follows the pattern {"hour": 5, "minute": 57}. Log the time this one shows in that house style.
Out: {"hour": 2, "minute": 35}
